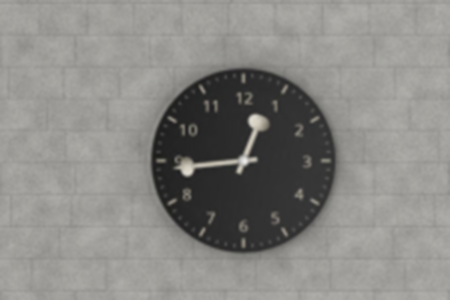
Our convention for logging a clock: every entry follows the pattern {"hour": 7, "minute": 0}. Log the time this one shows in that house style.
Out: {"hour": 12, "minute": 44}
